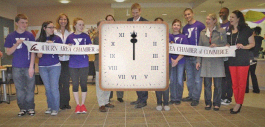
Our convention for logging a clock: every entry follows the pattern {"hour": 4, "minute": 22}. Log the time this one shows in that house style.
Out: {"hour": 12, "minute": 0}
